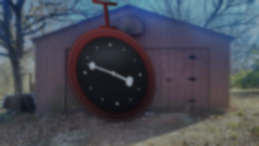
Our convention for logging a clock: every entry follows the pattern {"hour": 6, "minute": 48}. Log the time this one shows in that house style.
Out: {"hour": 3, "minute": 48}
